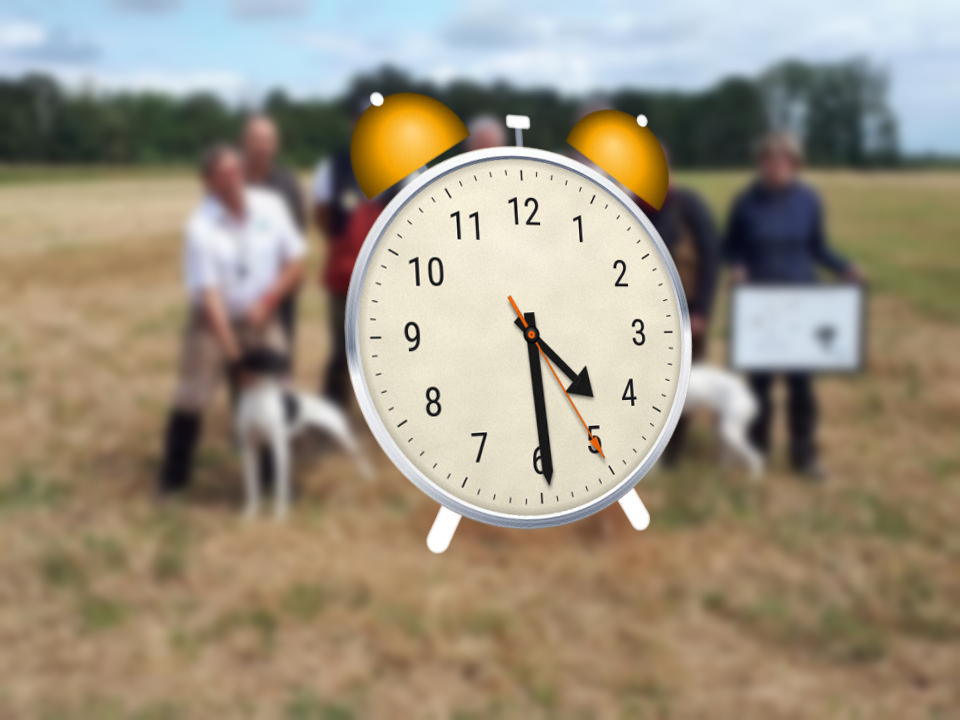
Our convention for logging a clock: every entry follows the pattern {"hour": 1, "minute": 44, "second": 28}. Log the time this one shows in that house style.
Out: {"hour": 4, "minute": 29, "second": 25}
